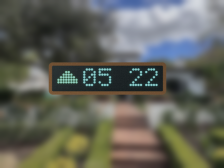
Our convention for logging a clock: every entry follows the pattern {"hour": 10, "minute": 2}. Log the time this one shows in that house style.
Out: {"hour": 5, "minute": 22}
